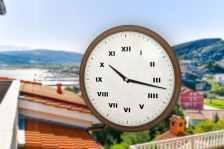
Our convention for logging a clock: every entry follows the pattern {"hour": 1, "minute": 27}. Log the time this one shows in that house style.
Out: {"hour": 10, "minute": 17}
